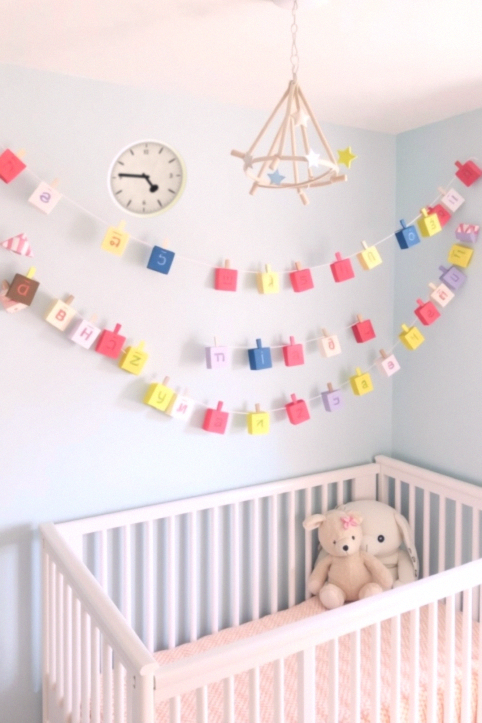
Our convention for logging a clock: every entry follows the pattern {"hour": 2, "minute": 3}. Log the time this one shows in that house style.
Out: {"hour": 4, "minute": 46}
